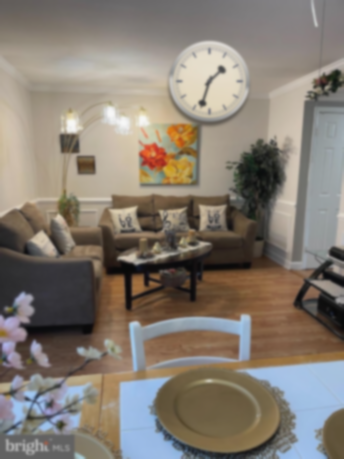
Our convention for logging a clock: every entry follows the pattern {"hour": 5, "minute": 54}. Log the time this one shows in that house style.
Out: {"hour": 1, "minute": 33}
